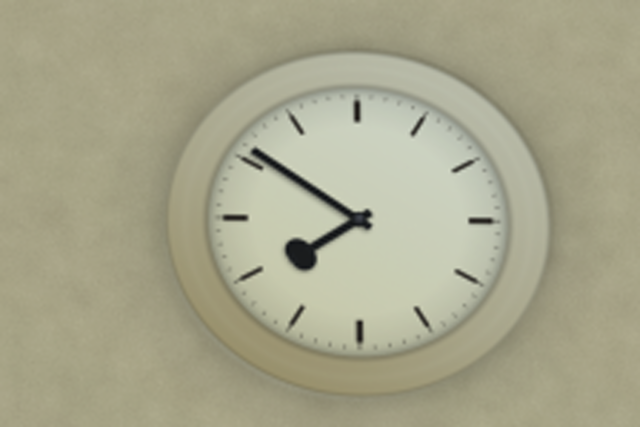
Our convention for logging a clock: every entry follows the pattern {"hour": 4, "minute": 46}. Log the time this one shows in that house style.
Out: {"hour": 7, "minute": 51}
